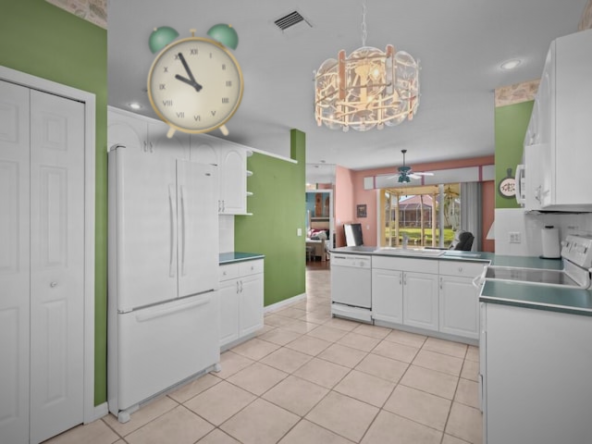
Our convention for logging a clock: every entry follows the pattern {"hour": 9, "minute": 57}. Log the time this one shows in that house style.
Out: {"hour": 9, "minute": 56}
